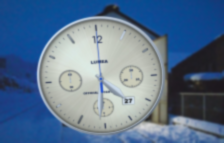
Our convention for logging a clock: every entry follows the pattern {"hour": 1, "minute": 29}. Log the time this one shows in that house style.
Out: {"hour": 4, "minute": 31}
